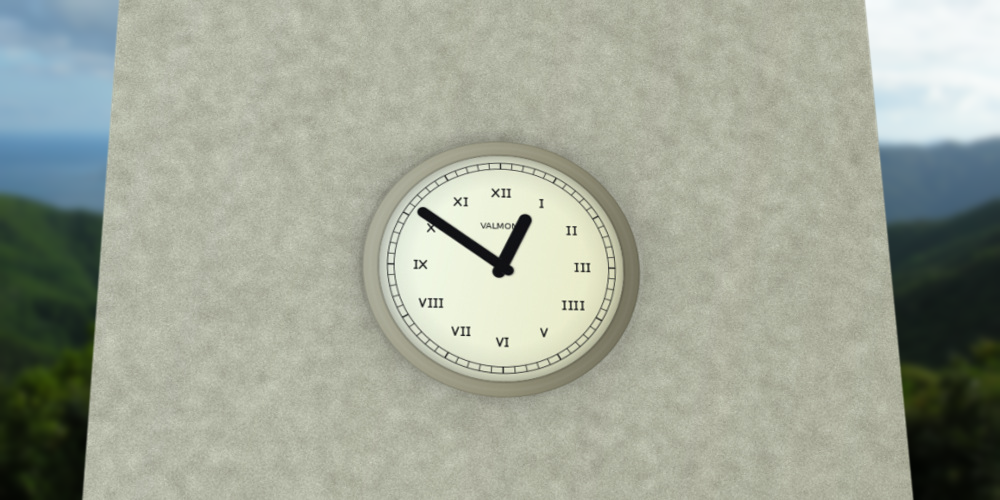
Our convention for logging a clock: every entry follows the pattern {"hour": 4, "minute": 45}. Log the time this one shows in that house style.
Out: {"hour": 12, "minute": 51}
